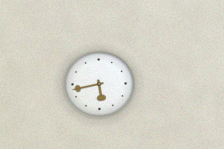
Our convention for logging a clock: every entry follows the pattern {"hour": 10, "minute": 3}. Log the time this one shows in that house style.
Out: {"hour": 5, "minute": 43}
